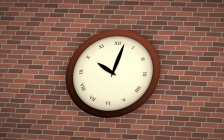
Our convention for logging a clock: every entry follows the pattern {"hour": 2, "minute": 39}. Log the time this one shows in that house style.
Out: {"hour": 10, "minute": 2}
